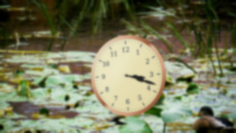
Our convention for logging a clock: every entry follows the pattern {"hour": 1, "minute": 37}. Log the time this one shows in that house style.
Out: {"hour": 3, "minute": 18}
